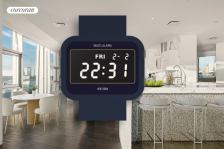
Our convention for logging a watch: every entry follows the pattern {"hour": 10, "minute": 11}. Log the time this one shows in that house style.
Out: {"hour": 22, "minute": 31}
